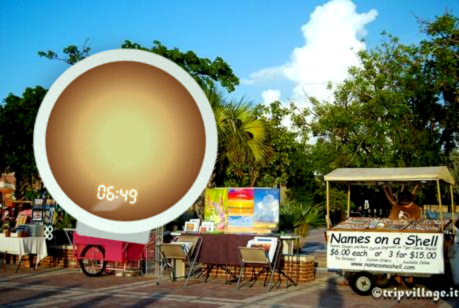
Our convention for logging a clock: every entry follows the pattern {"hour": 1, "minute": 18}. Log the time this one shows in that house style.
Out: {"hour": 6, "minute": 49}
